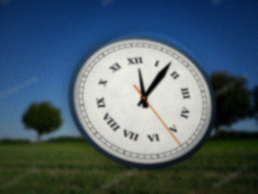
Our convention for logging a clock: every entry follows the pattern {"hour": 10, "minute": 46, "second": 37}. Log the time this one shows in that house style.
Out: {"hour": 12, "minute": 7, "second": 26}
